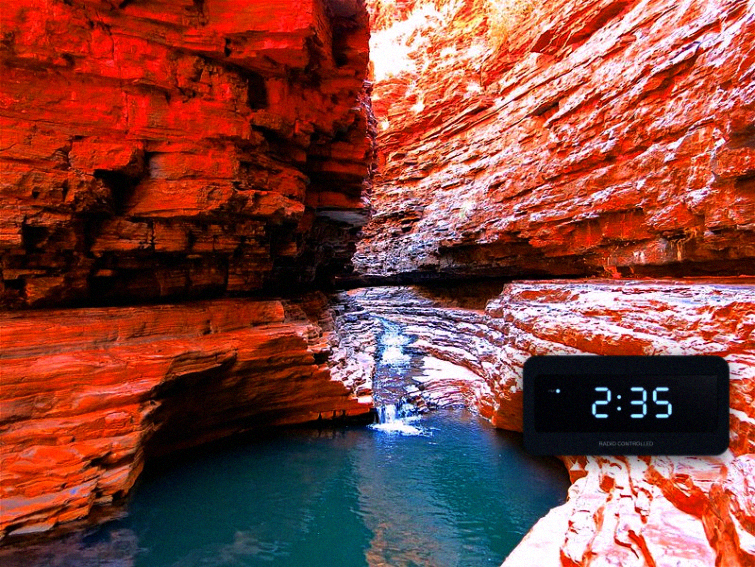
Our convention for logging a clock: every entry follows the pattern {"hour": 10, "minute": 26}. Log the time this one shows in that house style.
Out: {"hour": 2, "minute": 35}
